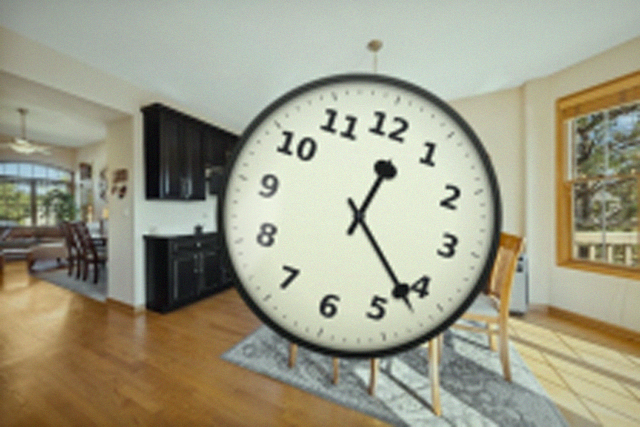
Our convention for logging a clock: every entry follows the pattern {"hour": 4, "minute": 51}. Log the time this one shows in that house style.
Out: {"hour": 12, "minute": 22}
